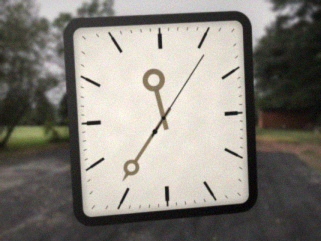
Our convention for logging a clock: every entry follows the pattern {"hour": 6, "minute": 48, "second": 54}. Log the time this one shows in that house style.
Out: {"hour": 11, "minute": 36, "second": 6}
